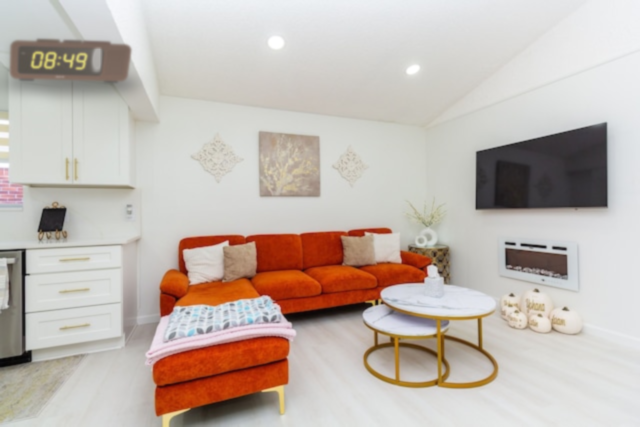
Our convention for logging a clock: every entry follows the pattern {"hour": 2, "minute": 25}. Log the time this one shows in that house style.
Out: {"hour": 8, "minute": 49}
